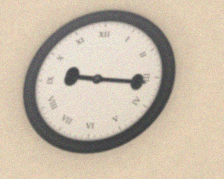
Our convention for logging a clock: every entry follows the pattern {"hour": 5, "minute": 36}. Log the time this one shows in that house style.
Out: {"hour": 9, "minute": 16}
